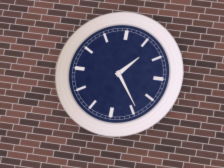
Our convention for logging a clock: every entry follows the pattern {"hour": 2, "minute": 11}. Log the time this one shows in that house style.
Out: {"hour": 1, "minute": 24}
